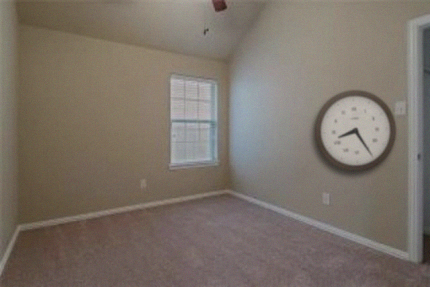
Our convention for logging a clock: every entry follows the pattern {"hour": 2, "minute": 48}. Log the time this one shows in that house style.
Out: {"hour": 8, "minute": 25}
